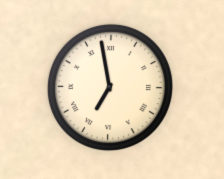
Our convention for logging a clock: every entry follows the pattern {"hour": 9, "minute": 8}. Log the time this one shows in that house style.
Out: {"hour": 6, "minute": 58}
